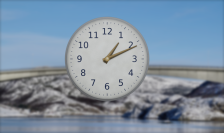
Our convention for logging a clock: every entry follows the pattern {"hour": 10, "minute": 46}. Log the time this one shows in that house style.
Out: {"hour": 1, "minute": 11}
